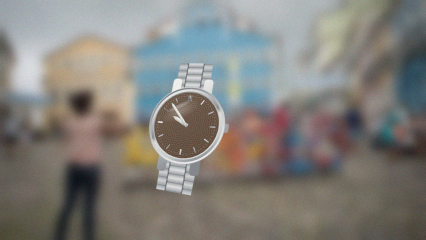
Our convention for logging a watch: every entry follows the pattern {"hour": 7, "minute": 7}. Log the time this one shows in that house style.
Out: {"hour": 9, "minute": 53}
